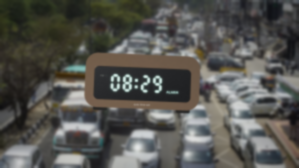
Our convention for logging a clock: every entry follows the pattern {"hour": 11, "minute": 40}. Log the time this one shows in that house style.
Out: {"hour": 8, "minute": 29}
